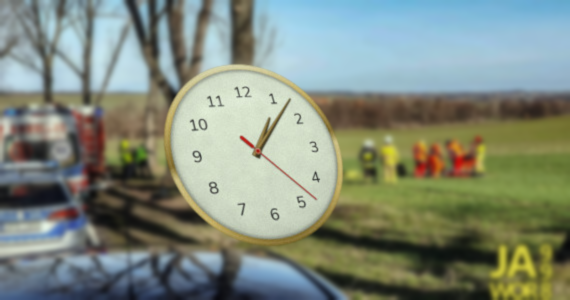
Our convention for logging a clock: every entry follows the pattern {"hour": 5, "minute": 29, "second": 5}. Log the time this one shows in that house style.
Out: {"hour": 1, "minute": 7, "second": 23}
